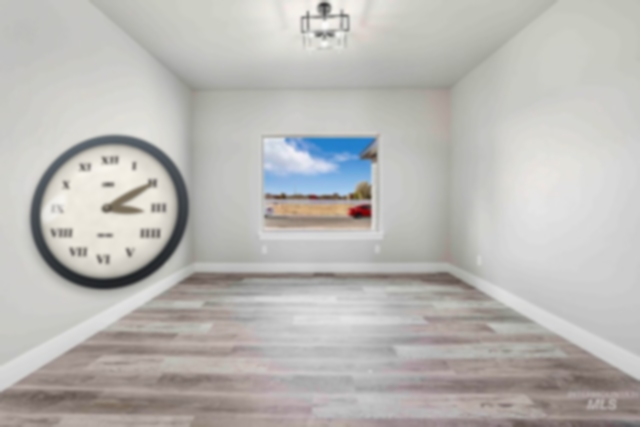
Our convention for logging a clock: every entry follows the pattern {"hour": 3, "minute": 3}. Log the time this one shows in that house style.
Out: {"hour": 3, "minute": 10}
